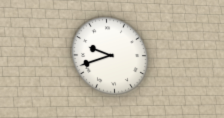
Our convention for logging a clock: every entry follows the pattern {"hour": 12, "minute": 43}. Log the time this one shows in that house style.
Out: {"hour": 9, "minute": 42}
